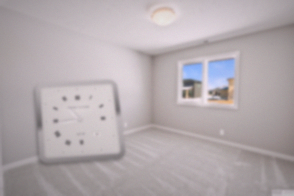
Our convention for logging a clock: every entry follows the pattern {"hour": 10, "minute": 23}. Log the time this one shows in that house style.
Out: {"hour": 10, "minute": 44}
